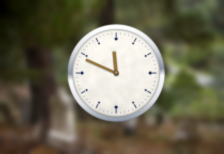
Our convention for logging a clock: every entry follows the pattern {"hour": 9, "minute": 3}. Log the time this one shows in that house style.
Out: {"hour": 11, "minute": 49}
